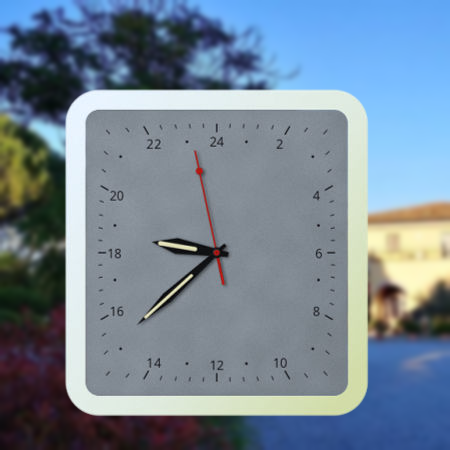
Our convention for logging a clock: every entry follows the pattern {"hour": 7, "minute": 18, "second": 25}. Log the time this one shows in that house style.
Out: {"hour": 18, "minute": 37, "second": 58}
